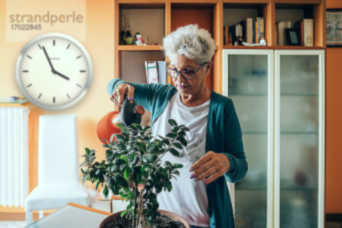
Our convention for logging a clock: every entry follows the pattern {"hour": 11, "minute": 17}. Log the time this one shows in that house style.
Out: {"hour": 3, "minute": 56}
